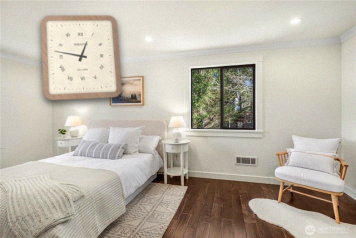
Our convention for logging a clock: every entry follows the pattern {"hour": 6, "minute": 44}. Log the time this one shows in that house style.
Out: {"hour": 12, "minute": 47}
